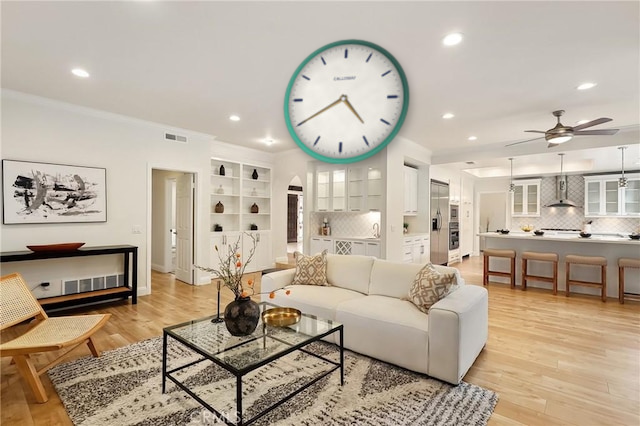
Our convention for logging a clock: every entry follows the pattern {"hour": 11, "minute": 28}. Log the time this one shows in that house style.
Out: {"hour": 4, "minute": 40}
